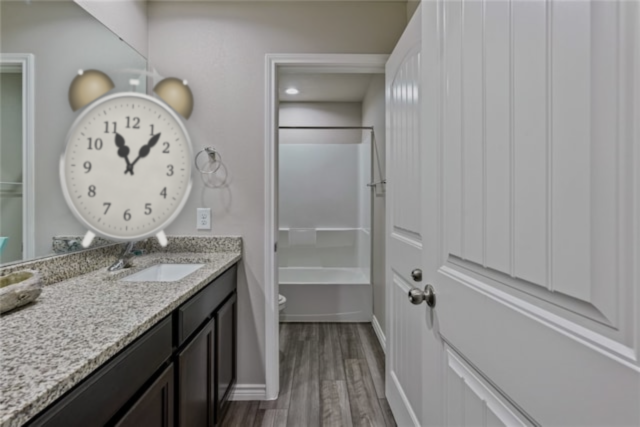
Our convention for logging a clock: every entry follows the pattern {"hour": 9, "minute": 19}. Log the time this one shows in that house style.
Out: {"hour": 11, "minute": 7}
